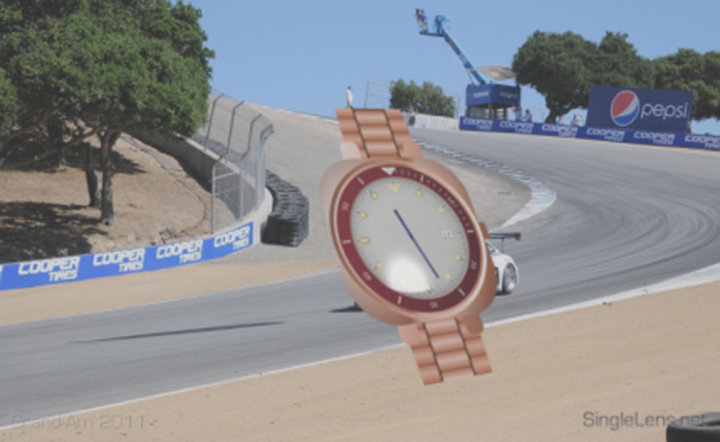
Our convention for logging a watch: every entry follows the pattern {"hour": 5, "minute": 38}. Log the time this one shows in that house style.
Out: {"hour": 11, "minute": 27}
